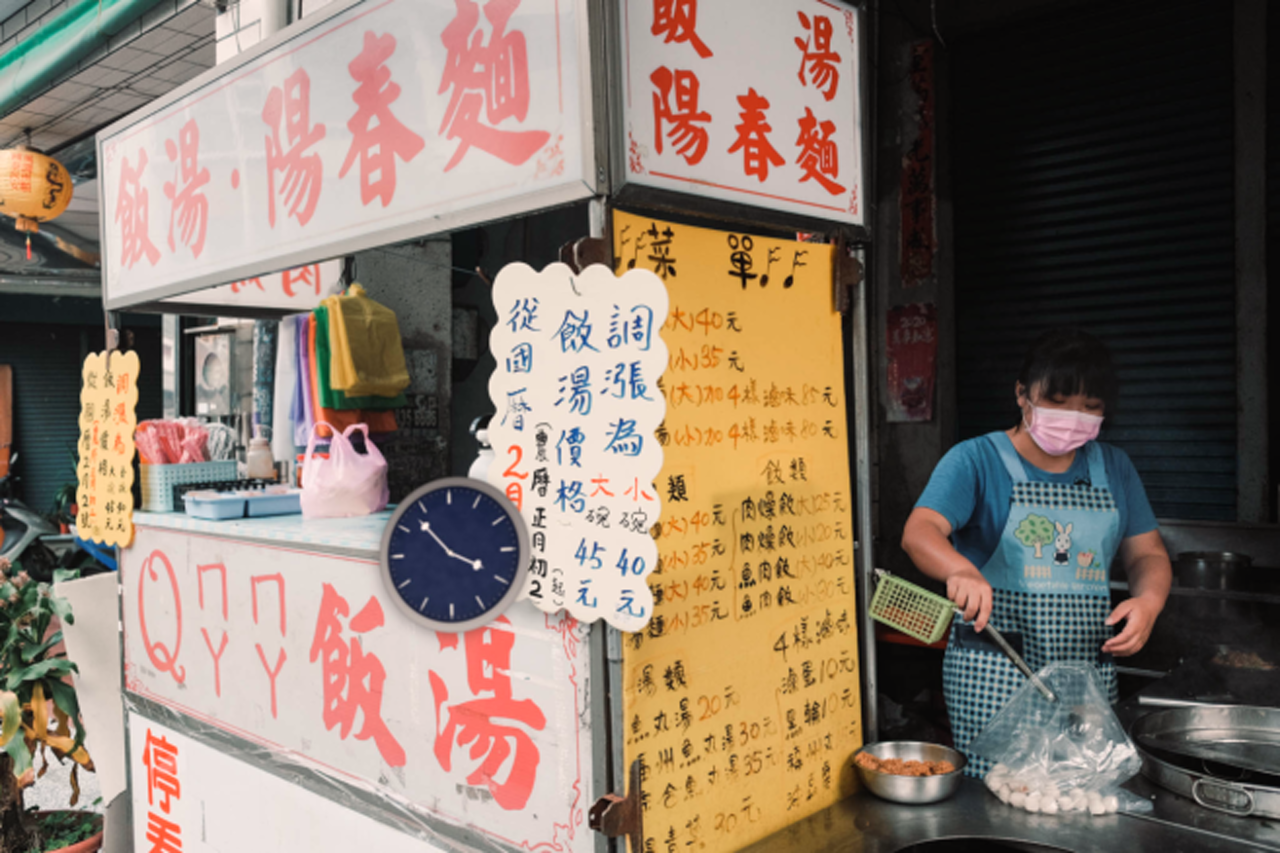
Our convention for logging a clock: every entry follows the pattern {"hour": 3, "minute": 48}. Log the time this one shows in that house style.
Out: {"hour": 3, "minute": 53}
